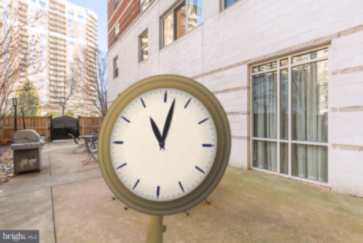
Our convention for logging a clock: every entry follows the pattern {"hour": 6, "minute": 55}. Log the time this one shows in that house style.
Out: {"hour": 11, "minute": 2}
